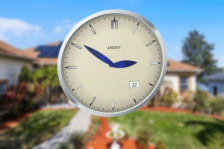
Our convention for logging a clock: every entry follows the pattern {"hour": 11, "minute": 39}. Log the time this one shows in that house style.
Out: {"hour": 2, "minute": 51}
